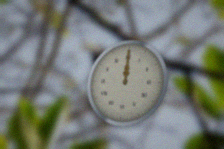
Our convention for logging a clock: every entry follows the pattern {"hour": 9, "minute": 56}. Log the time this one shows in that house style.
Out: {"hour": 12, "minute": 0}
